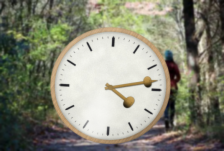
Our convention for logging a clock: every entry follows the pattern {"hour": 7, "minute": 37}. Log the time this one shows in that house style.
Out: {"hour": 4, "minute": 13}
